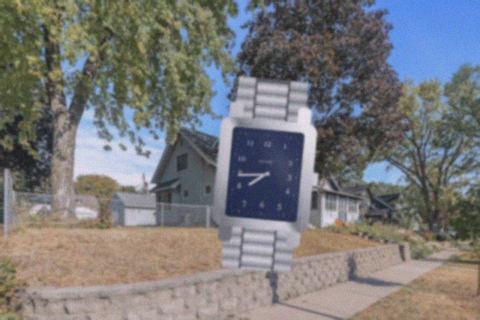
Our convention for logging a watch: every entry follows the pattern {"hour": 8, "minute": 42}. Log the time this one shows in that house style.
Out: {"hour": 7, "minute": 44}
